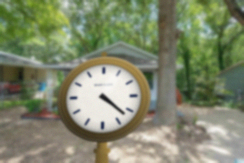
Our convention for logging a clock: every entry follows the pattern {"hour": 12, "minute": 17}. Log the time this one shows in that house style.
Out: {"hour": 4, "minute": 22}
